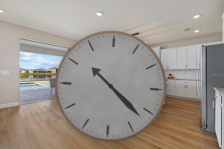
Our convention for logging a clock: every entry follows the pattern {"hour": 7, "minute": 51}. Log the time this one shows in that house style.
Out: {"hour": 10, "minute": 22}
